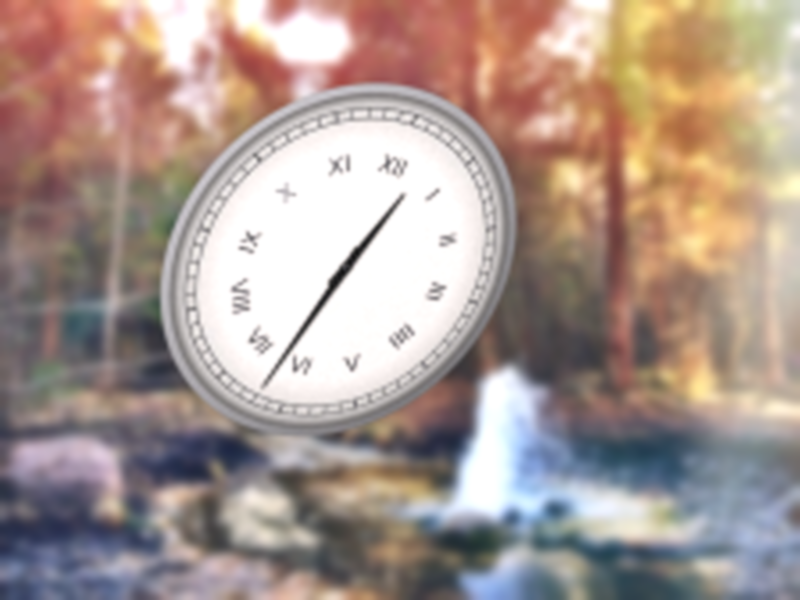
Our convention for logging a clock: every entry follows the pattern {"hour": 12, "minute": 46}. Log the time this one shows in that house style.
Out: {"hour": 12, "minute": 32}
